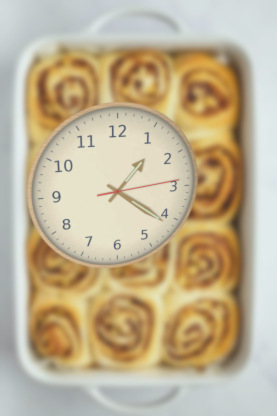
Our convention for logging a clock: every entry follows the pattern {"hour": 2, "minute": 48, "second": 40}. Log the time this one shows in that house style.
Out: {"hour": 1, "minute": 21, "second": 14}
